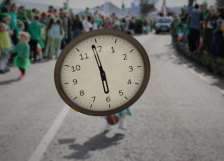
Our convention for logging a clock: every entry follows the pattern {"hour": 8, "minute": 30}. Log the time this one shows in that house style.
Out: {"hour": 5, "minute": 59}
